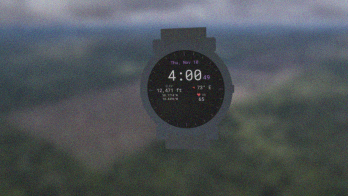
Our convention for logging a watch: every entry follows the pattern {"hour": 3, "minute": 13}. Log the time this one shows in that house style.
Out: {"hour": 4, "minute": 0}
